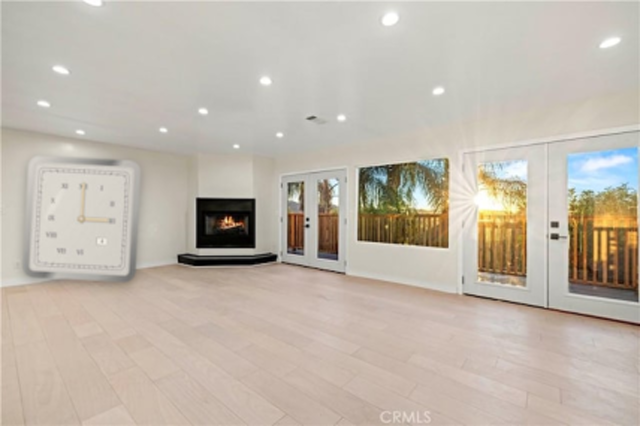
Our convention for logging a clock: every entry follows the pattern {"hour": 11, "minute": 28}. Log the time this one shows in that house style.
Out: {"hour": 3, "minute": 0}
